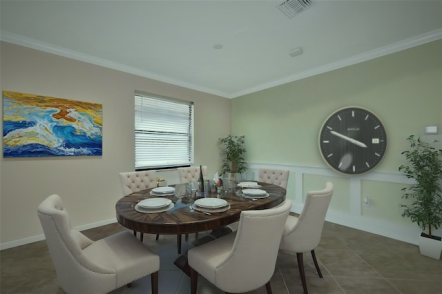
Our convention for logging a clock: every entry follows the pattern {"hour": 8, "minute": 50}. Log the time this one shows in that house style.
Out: {"hour": 3, "minute": 49}
